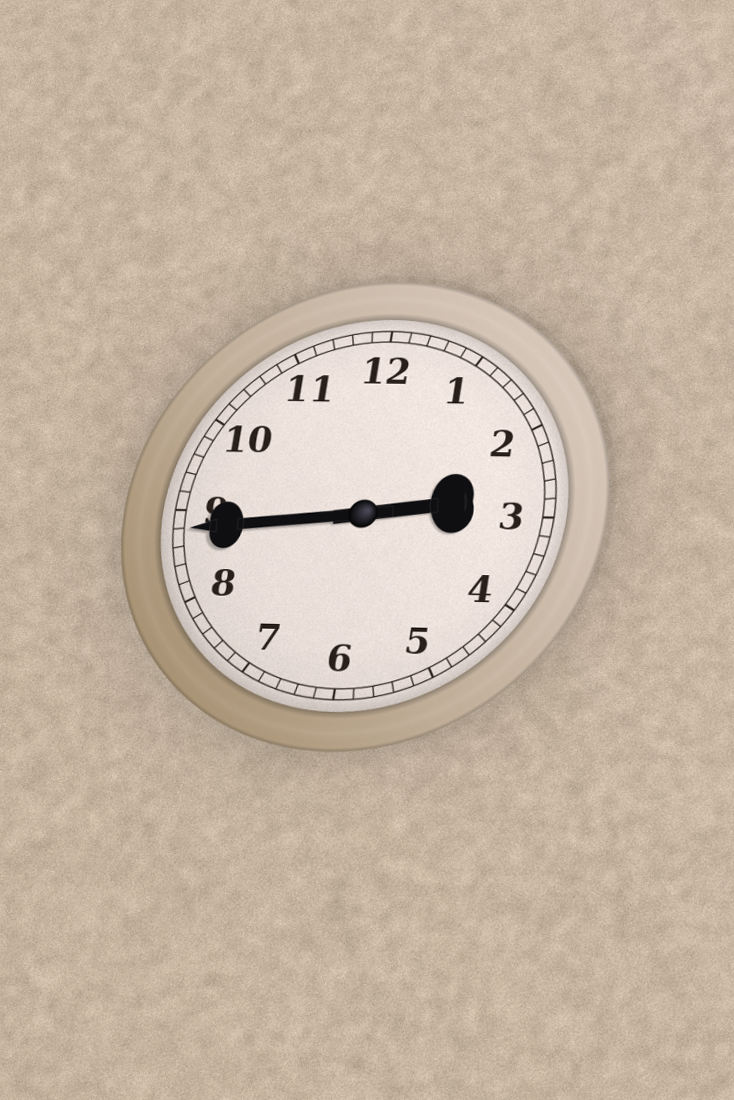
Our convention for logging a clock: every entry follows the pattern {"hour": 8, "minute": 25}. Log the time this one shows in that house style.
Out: {"hour": 2, "minute": 44}
